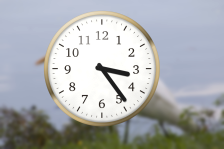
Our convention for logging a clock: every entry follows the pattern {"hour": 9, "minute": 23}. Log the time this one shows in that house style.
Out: {"hour": 3, "minute": 24}
